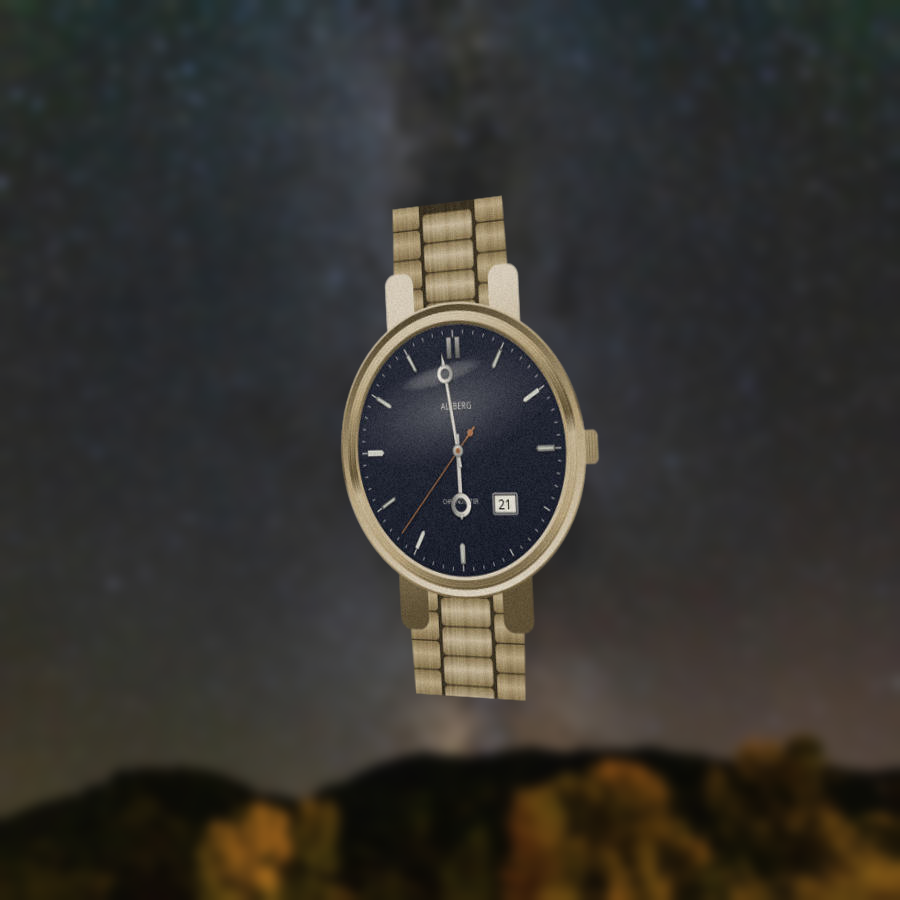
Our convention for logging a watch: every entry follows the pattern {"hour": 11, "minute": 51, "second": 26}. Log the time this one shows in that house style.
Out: {"hour": 5, "minute": 58, "second": 37}
